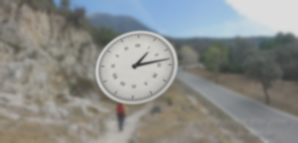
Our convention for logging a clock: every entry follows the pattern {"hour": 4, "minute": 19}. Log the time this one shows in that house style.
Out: {"hour": 1, "minute": 13}
